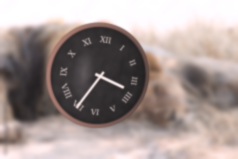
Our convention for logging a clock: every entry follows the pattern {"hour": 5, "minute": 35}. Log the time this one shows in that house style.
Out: {"hour": 3, "minute": 35}
